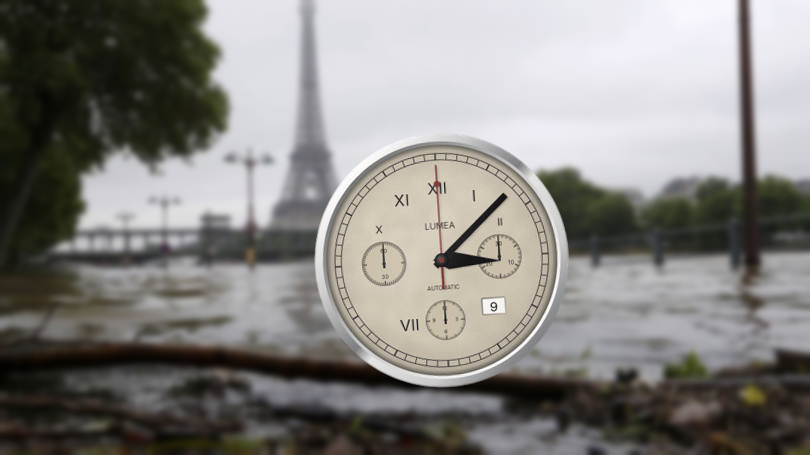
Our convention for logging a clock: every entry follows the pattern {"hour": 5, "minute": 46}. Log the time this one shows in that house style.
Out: {"hour": 3, "minute": 8}
